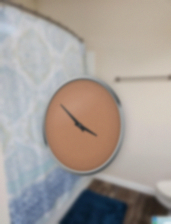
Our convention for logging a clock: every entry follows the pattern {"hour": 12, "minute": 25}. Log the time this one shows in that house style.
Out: {"hour": 3, "minute": 52}
